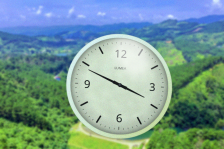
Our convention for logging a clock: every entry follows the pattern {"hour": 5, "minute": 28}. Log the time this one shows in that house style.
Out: {"hour": 3, "minute": 49}
